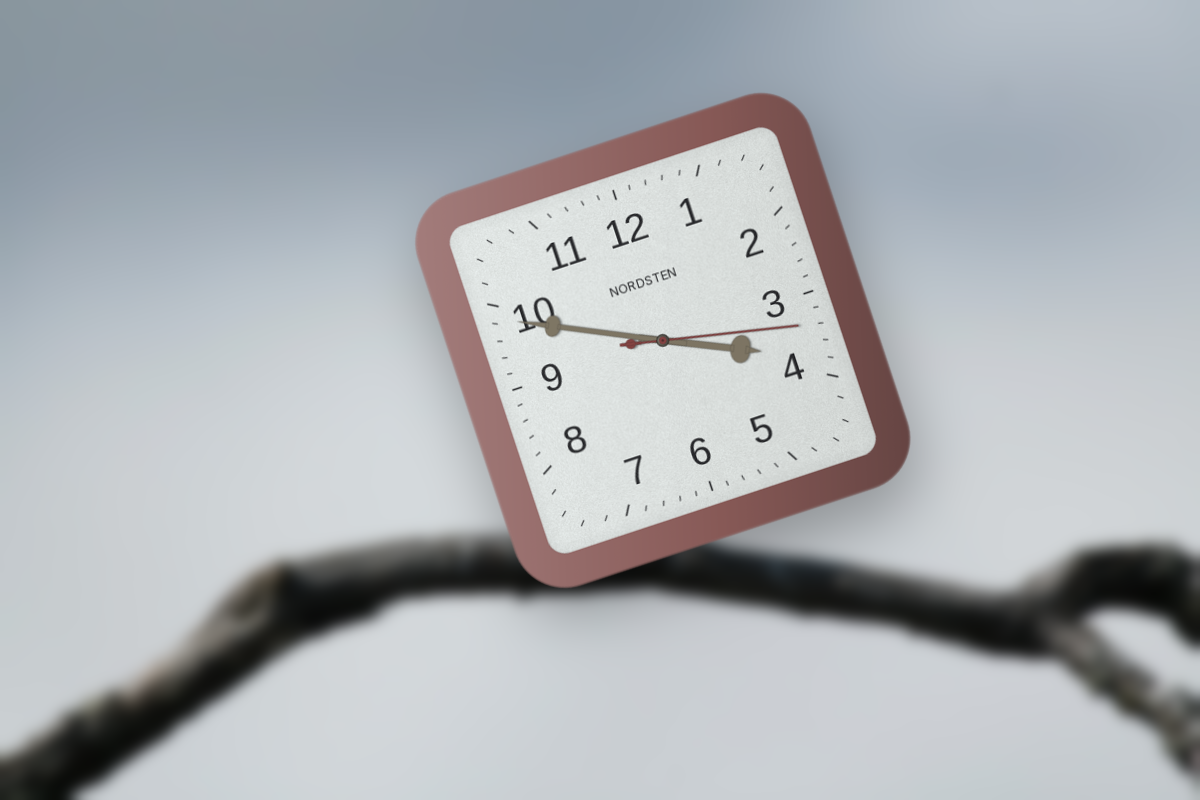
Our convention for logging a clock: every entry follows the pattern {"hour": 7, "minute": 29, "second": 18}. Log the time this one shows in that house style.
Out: {"hour": 3, "minute": 49, "second": 17}
